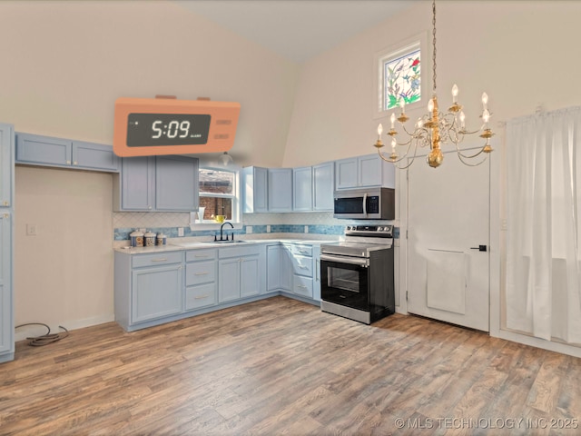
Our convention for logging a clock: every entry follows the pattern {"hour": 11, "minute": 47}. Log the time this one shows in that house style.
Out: {"hour": 5, "minute": 9}
